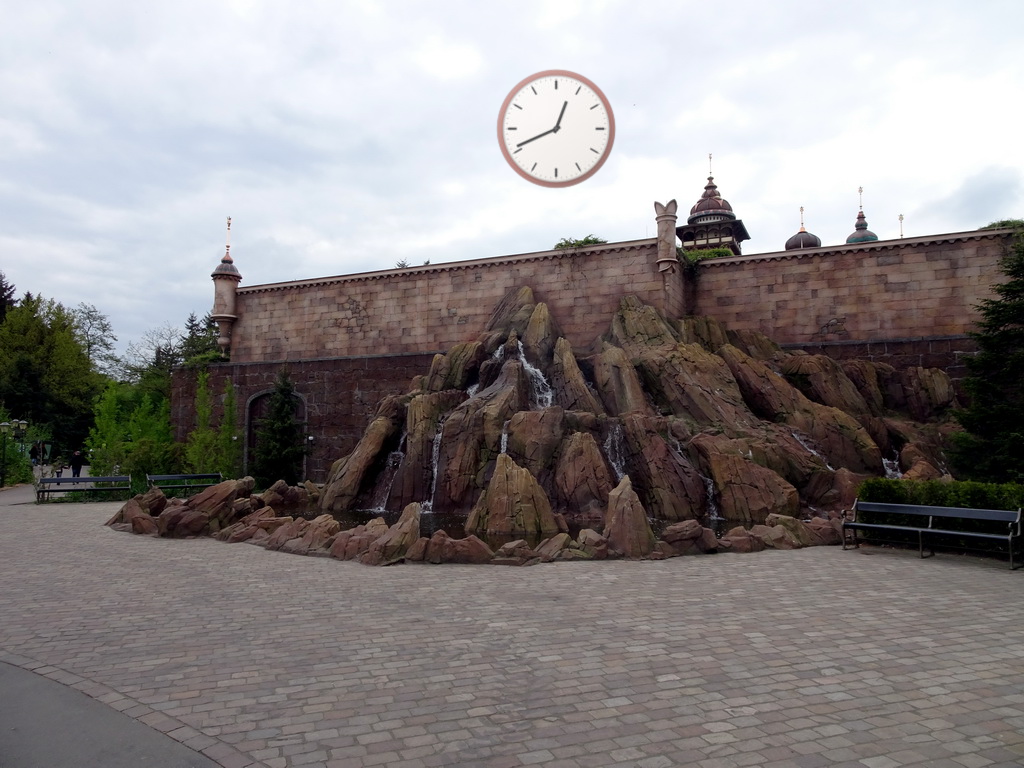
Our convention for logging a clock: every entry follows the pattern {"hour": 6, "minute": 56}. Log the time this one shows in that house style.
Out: {"hour": 12, "minute": 41}
